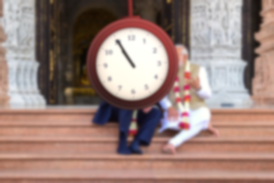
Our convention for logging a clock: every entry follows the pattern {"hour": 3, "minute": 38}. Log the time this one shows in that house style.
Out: {"hour": 10, "minute": 55}
